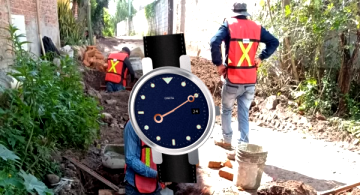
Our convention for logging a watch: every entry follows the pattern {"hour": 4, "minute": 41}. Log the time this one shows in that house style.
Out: {"hour": 8, "minute": 10}
